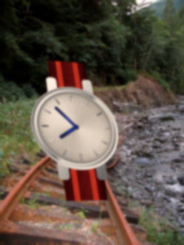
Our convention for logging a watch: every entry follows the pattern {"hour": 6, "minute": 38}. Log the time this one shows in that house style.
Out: {"hour": 7, "minute": 53}
